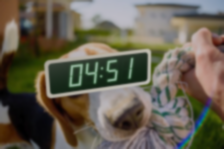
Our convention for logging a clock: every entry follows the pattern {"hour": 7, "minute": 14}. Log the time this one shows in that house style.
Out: {"hour": 4, "minute": 51}
